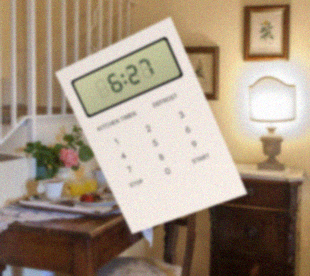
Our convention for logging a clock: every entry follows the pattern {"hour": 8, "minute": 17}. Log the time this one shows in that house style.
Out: {"hour": 6, "minute": 27}
